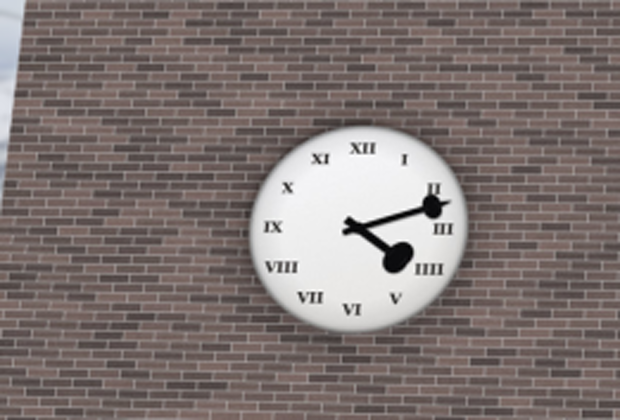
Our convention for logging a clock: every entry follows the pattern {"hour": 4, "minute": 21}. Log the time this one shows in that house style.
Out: {"hour": 4, "minute": 12}
